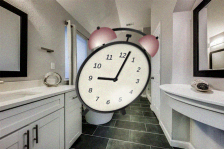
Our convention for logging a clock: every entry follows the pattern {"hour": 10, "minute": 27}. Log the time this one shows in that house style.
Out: {"hour": 9, "minute": 2}
